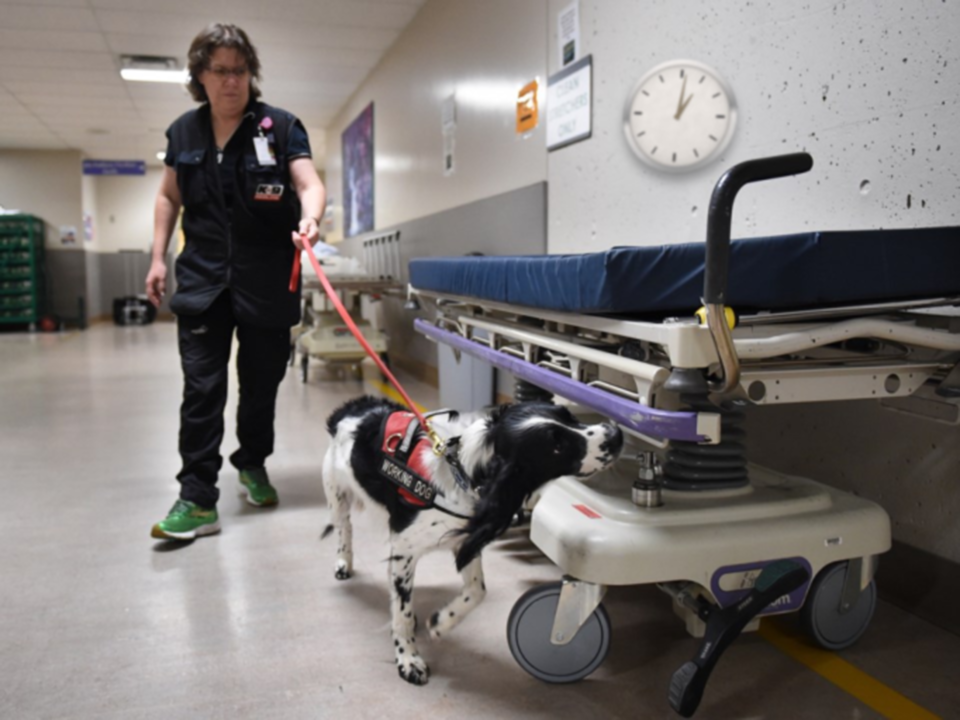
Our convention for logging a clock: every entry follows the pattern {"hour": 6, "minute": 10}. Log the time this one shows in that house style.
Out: {"hour": 1, "minute": 1}
